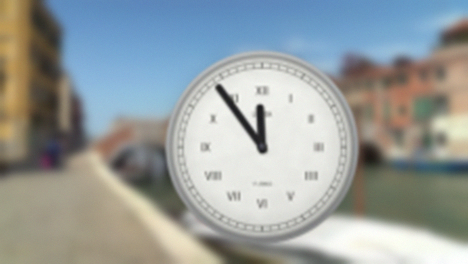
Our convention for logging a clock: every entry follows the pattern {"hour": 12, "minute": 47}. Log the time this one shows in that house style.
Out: {"hour": 11, "minute": 54}
